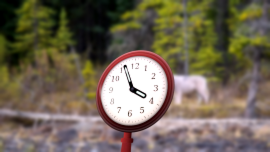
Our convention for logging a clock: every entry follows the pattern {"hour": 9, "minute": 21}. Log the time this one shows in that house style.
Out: {"hour": 3, "minute": 56}
